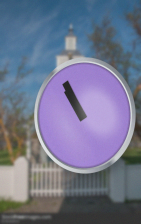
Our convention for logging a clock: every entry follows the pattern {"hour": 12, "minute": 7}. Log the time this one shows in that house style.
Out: {"hour": 10, "minute": 55}
